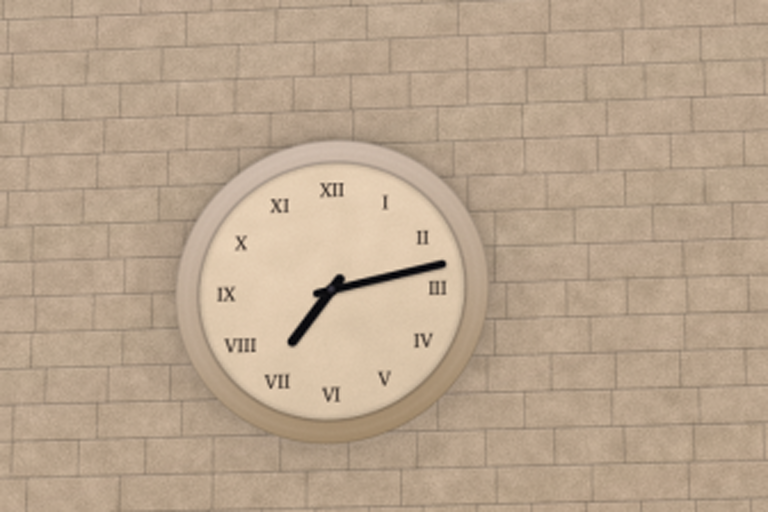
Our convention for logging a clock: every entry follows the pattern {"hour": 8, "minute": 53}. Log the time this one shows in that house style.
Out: {"hour": 7, "minute": 13}
